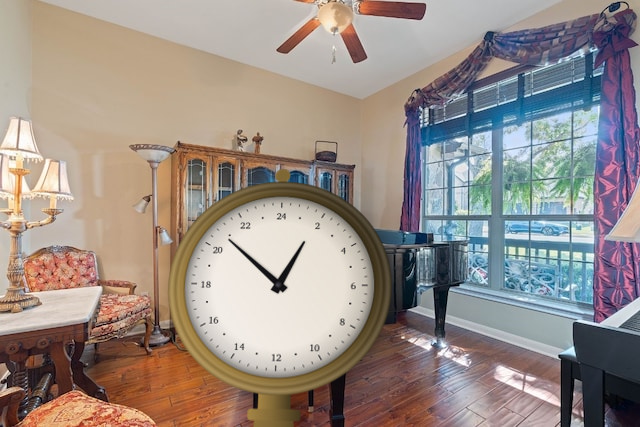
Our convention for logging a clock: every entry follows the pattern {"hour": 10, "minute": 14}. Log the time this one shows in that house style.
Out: {"hour": 1, "minute": 52}
